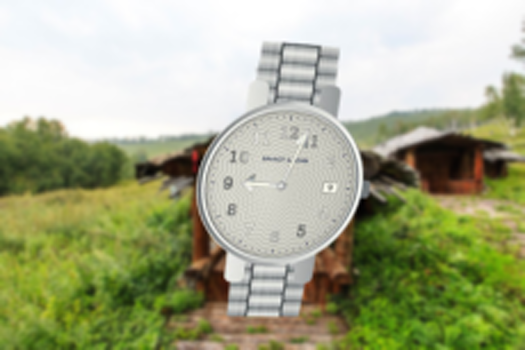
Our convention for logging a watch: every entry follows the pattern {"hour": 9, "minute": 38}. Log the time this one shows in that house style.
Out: {"hour": 9, "minute": 3}
